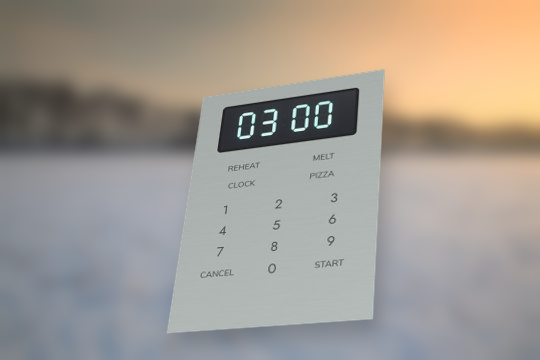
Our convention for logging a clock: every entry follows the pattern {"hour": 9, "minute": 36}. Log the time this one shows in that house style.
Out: {"hour": 3, "minute": 0}
